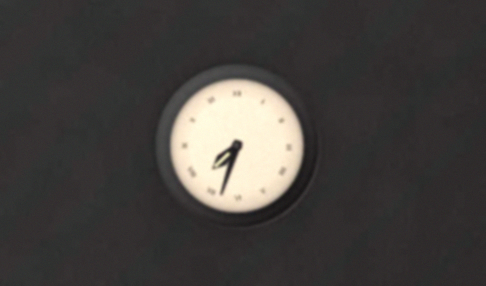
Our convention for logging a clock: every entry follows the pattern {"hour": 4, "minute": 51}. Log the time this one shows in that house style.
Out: {"hour": 7, "minute": 33}
